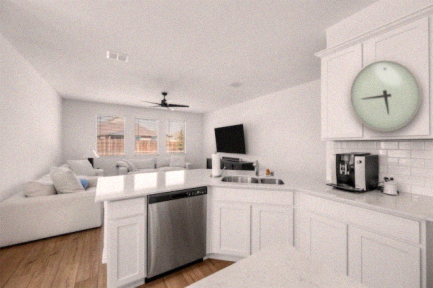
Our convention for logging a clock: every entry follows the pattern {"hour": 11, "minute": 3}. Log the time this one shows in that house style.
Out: {"hour": 5, "minute": 44}
